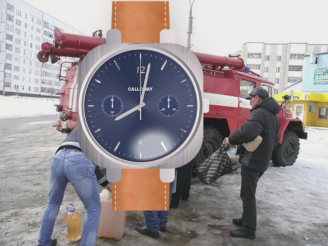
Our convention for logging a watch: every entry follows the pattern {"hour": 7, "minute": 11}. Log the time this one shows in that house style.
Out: {"hour": 8, "minute": 2}
